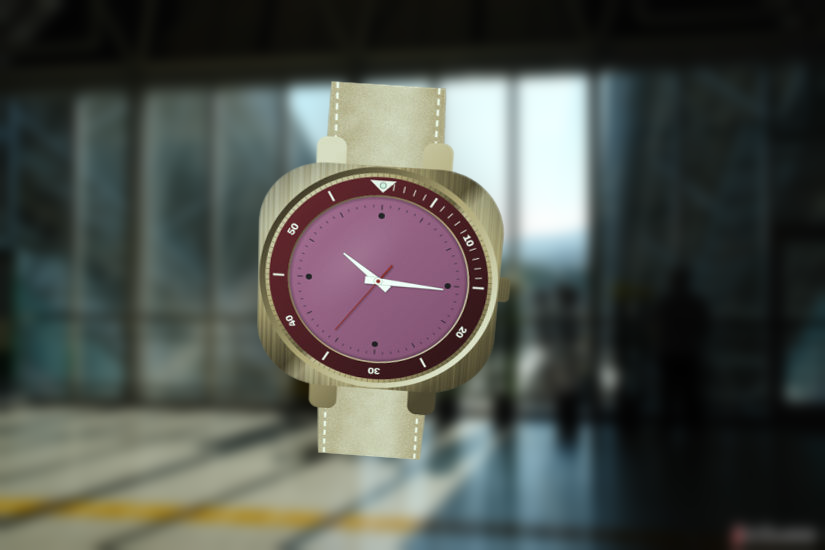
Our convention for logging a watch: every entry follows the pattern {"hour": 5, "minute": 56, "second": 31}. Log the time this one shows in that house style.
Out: {"hour": 10, "minute": 15, "second": 36}
